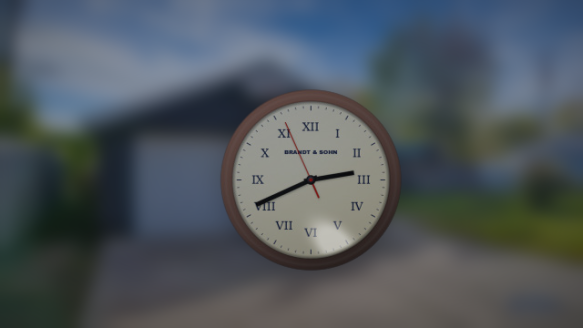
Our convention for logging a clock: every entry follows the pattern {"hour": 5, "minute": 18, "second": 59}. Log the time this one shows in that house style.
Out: {"hour": 2, "minute": 40, "second": 56}
